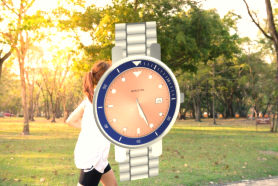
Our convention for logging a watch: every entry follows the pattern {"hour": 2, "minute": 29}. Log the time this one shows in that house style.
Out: {"hour": 5, "minute": 26}
